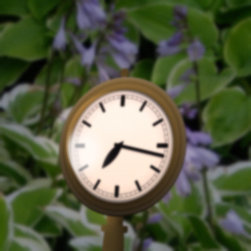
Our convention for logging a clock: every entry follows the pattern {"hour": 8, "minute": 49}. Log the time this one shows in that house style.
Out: {"hour": 7, "minute": 17}
